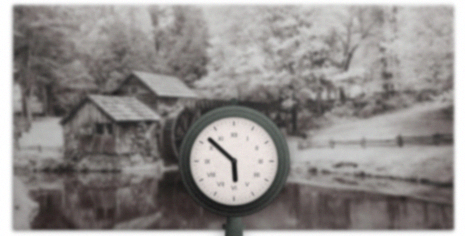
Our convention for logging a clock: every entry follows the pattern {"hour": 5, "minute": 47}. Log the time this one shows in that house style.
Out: {"hour": 5, "minute": 52}
